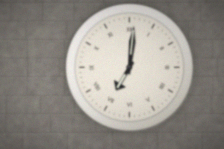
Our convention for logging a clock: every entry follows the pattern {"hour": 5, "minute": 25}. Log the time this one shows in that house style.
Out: {"hour": 7, "minute": 1}
